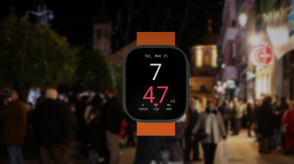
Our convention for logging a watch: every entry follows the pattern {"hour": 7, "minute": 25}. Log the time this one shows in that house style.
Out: {"hour": 7, "minute": 47}
